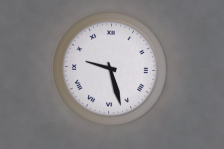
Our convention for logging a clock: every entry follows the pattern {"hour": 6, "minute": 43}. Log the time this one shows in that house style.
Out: {"hour": 9, "minute": 27}
